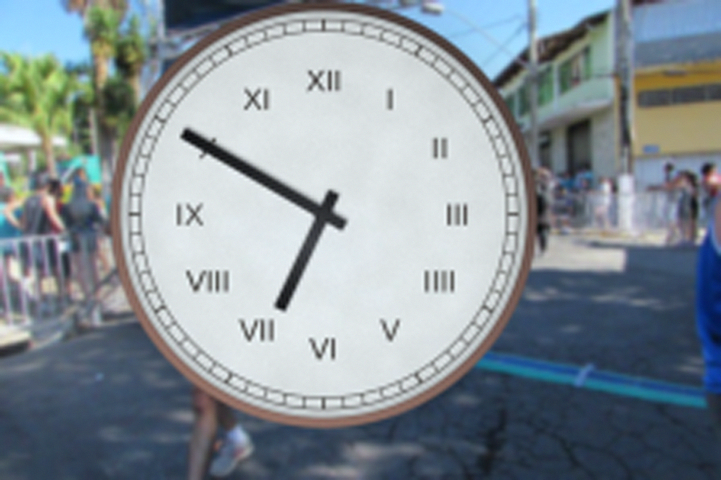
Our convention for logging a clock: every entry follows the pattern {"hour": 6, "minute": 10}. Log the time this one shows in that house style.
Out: {"hour": 6, "minute": 50}
